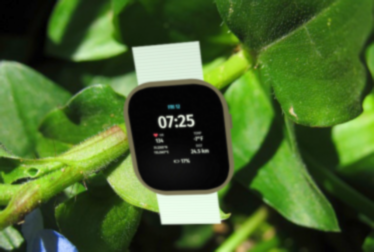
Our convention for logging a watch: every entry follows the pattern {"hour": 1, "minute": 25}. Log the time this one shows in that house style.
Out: {"hour": 7, "minute": 25}
